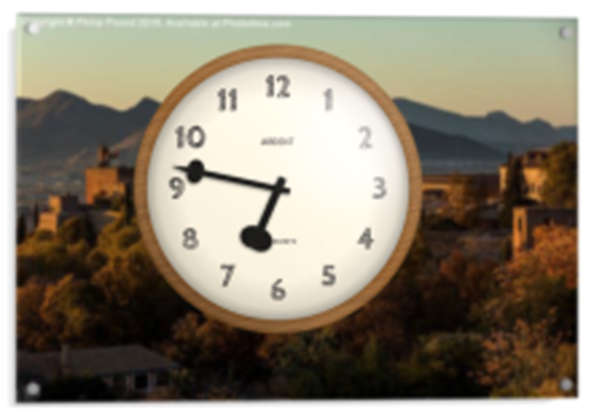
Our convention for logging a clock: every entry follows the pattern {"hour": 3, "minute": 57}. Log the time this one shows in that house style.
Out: {"hour": 6, "minute": 47}
